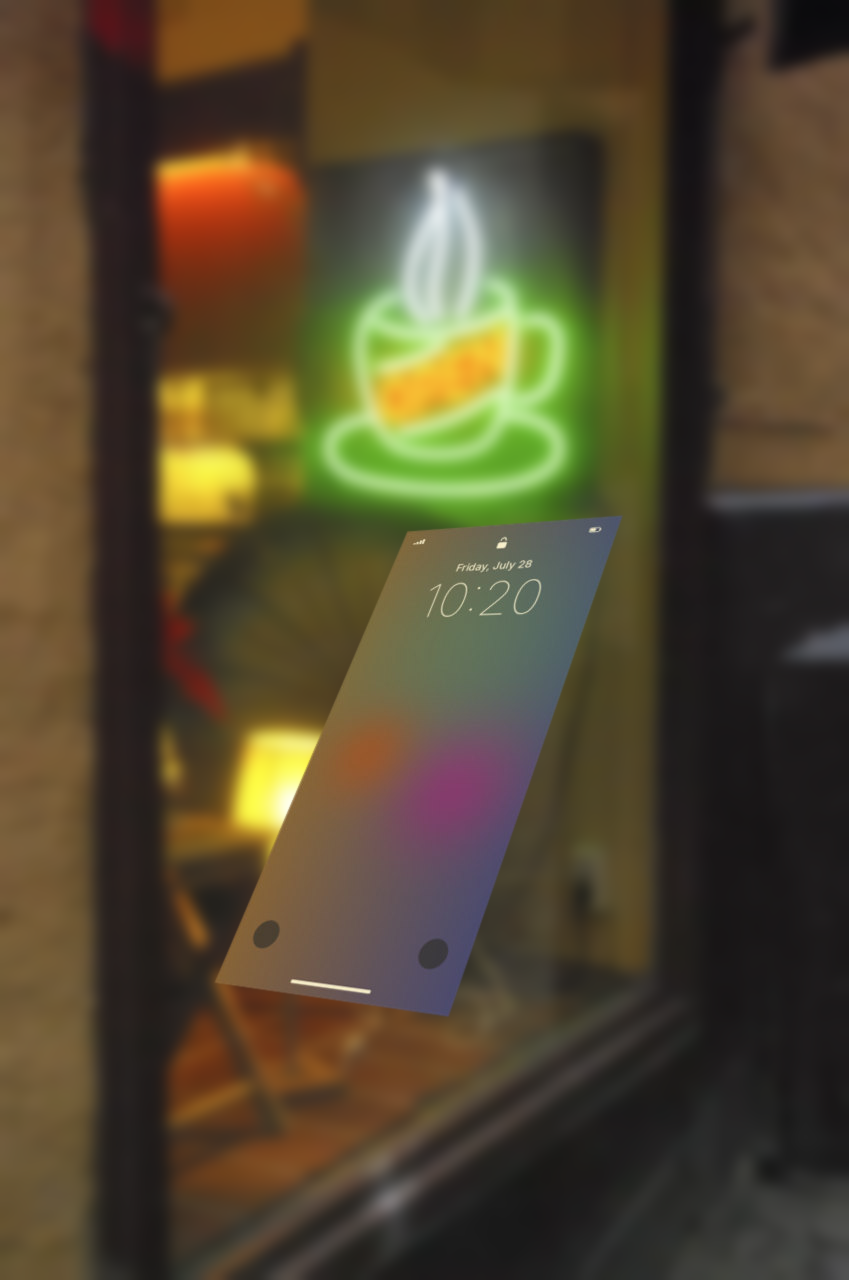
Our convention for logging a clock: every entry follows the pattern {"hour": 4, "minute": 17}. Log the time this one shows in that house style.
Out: {"hour": 10, "minute": 20}
